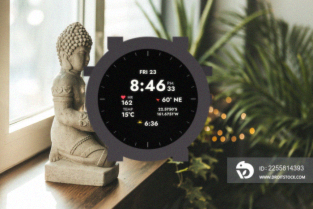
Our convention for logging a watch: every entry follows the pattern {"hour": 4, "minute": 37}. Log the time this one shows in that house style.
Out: {"hour": 8, "minute": 46}
